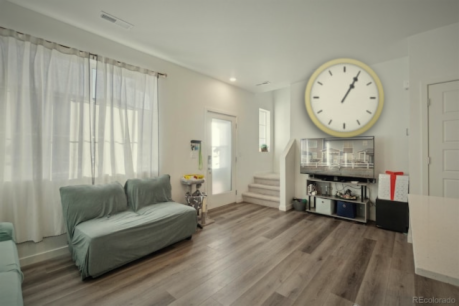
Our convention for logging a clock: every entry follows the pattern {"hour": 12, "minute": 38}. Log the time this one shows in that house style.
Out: {"hour": 1, "minute": 5}
